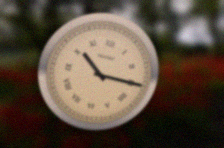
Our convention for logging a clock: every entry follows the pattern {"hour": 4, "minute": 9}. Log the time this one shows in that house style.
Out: {"hour": 10, "minute": 15}
